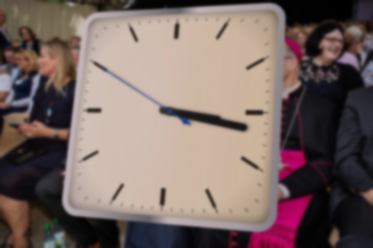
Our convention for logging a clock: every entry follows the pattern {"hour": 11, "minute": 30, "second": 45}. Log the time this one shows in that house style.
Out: {"hour": 3, "minute": 16, "second": 50}
